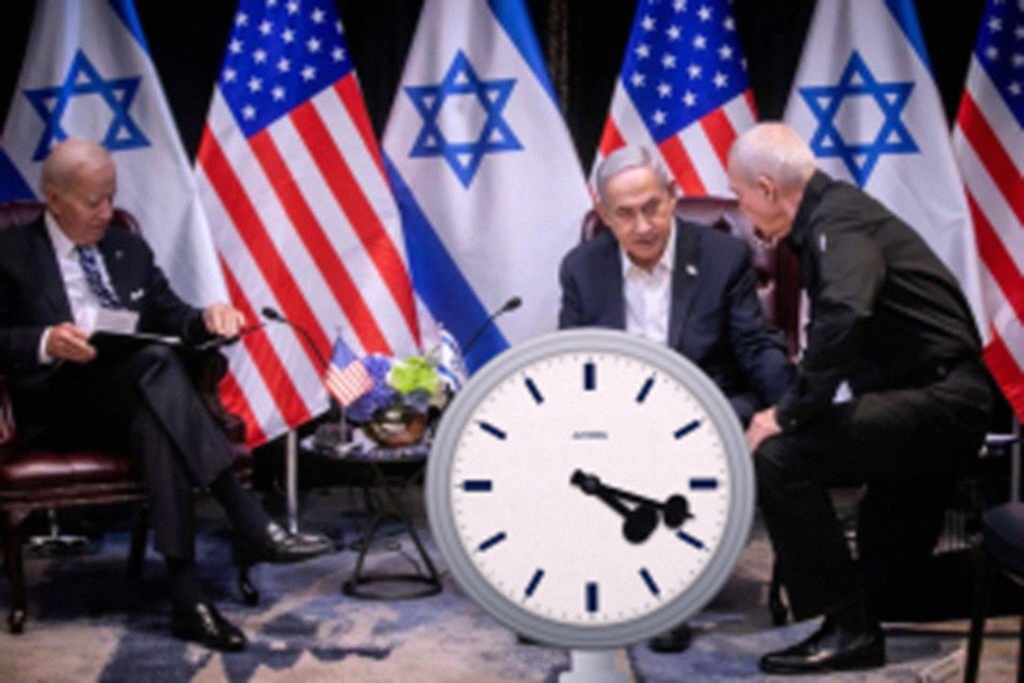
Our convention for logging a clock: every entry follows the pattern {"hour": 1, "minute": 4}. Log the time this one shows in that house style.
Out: {"hour": 4, "minute": 18}
